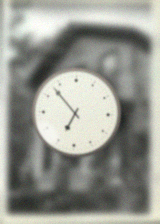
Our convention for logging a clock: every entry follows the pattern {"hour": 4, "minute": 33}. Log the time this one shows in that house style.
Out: {"hour": 6, "minute": 53}
